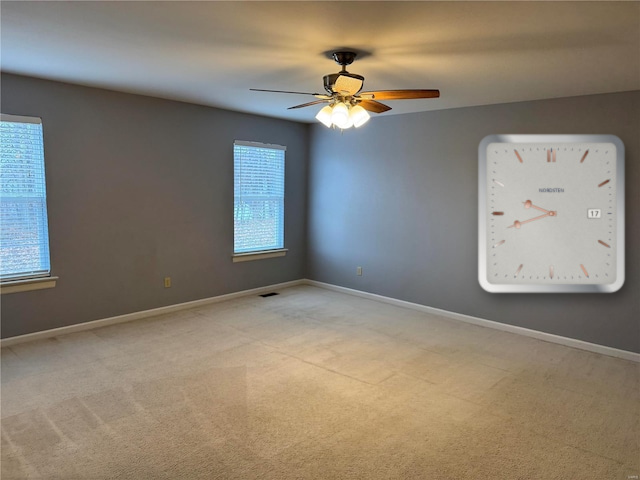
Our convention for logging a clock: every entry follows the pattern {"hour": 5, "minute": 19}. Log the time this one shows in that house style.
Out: {"hour": 9, "minute": 42}
